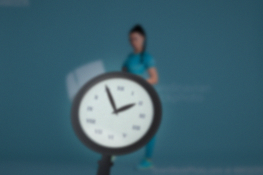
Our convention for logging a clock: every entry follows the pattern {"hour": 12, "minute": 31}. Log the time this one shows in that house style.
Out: {"hour": 1, "minute": 55}
